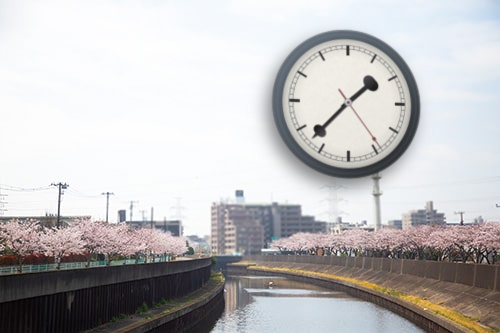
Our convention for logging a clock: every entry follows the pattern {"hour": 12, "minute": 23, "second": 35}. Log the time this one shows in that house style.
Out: {"hour": 1, "minute": 37, "second": 24}
